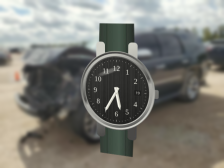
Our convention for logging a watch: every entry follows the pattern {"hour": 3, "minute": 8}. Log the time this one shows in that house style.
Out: {"hour": 5, "minute": 35}
